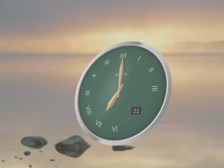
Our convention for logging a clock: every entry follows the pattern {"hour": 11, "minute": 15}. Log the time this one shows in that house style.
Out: {"hour": 7, "minute": 0}
